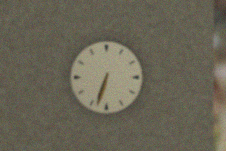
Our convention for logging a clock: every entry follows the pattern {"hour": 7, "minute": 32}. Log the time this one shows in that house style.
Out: {"hour": 6, "minute": 33}
